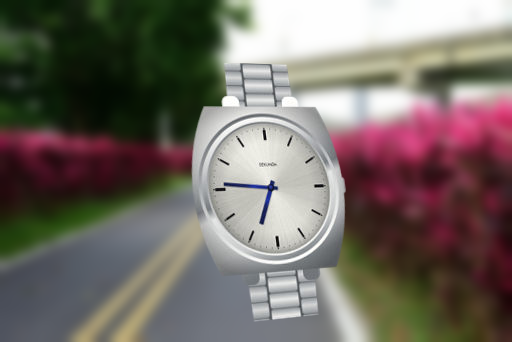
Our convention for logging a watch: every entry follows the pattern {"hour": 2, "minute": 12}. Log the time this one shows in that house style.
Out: {"hour": 6, "minute": 46}
